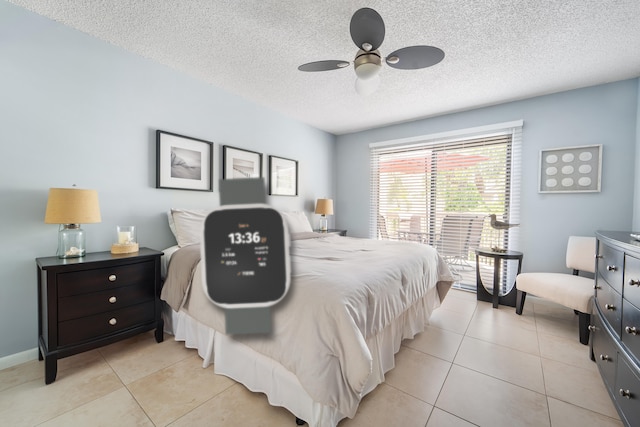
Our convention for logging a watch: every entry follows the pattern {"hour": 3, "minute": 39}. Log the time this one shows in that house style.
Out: {"hour": 13, "minute": 36}
